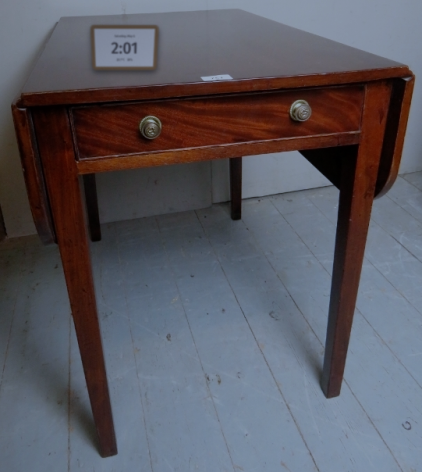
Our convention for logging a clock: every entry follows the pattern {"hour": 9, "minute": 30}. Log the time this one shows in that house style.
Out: {"hour": 2, "minute": 1}
